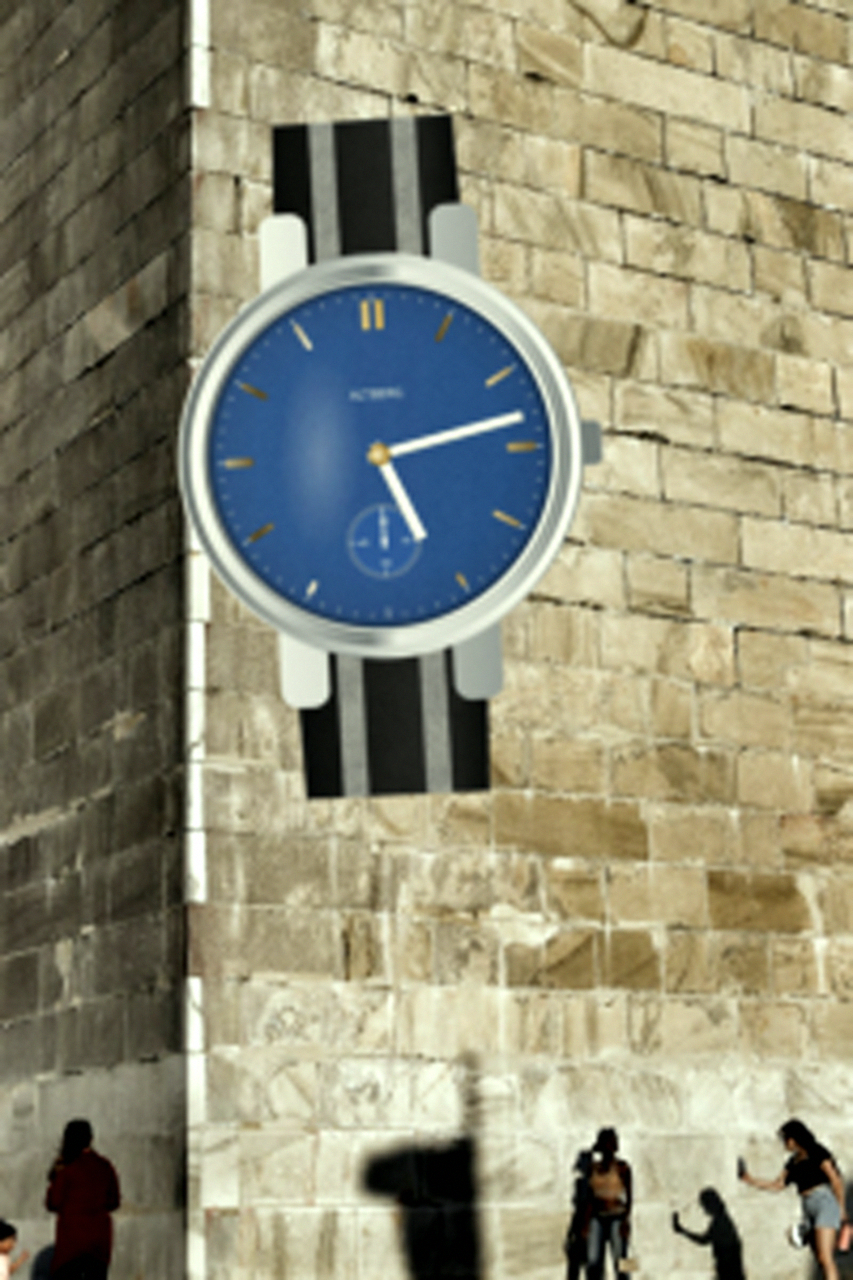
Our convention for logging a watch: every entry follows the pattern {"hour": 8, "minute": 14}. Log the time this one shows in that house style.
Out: {"hour": 5, "minute": 13}
